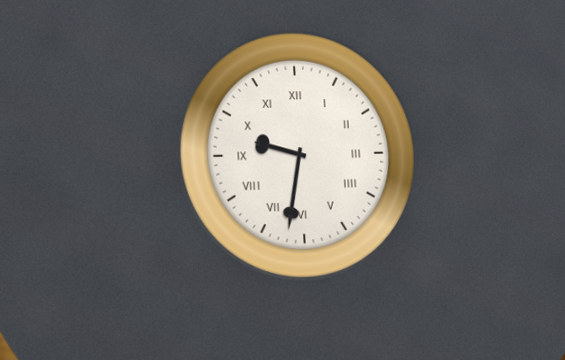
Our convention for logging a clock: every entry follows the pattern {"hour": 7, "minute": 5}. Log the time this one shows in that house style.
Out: {"hour": 9, "minute": 32}
